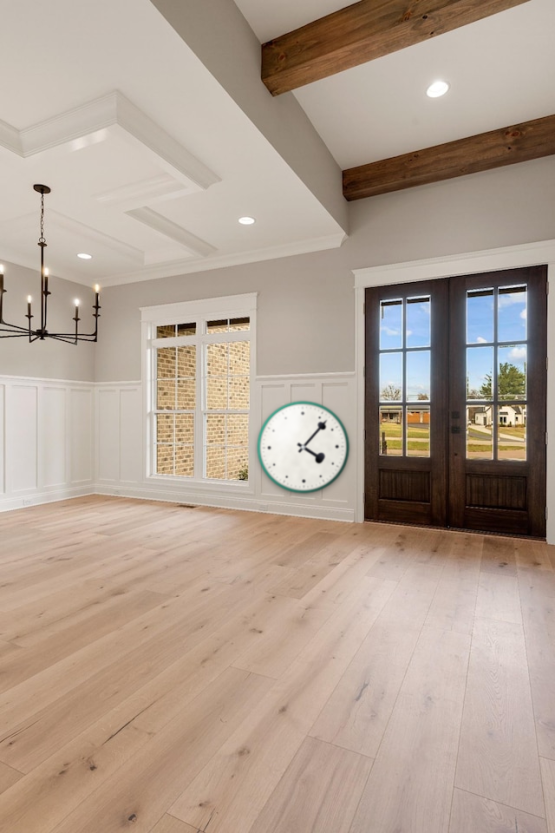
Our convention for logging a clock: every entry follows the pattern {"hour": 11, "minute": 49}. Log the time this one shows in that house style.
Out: {"hour": 4, "minute": 7}
